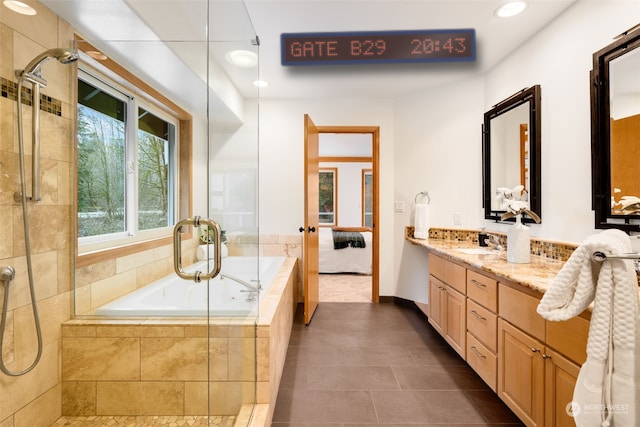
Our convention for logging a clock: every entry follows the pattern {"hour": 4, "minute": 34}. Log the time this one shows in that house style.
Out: {"hour": 20, "minute": 43}
